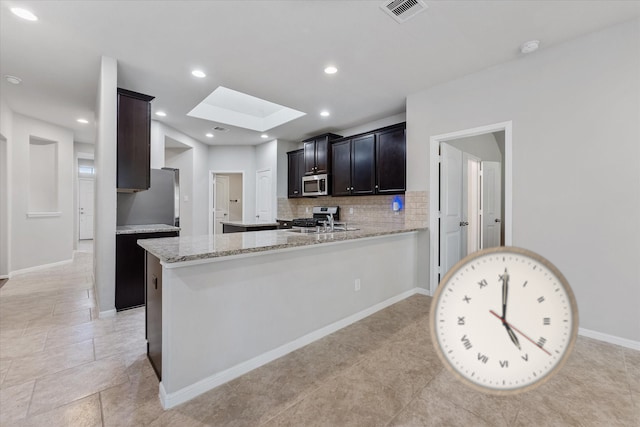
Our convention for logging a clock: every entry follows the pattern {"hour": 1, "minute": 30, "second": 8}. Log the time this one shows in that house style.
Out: {"hour": 5, "minute": 0, "second": 21}
